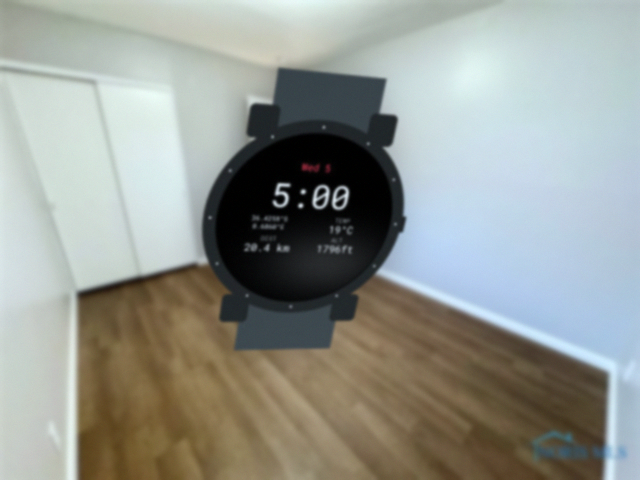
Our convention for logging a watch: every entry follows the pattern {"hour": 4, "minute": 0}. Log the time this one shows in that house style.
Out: {"hour": 5, "minute": 0}
